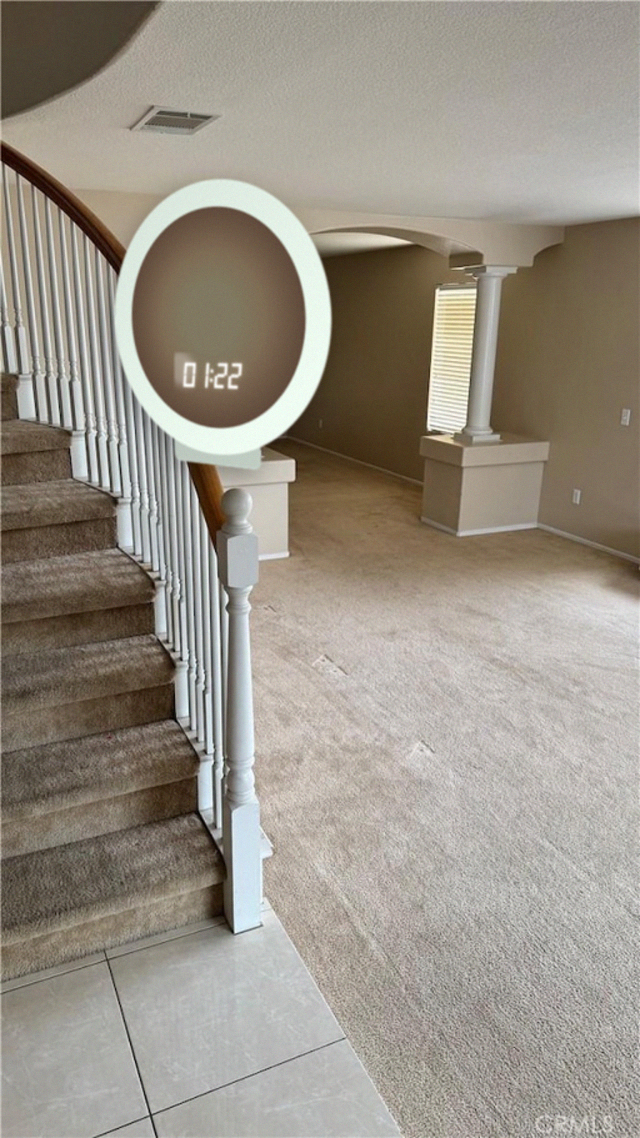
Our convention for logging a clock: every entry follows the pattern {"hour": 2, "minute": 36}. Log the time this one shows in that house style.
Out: {"hour": 1, "minute": 22}
